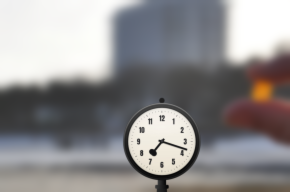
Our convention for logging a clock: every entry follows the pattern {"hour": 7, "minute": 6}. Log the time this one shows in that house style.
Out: {"hour": 7, "minute": 18}
